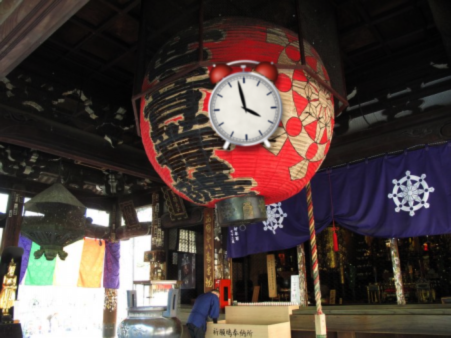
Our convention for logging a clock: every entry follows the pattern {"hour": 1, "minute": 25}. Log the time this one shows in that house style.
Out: {"hour": 3, "minute": 58}
